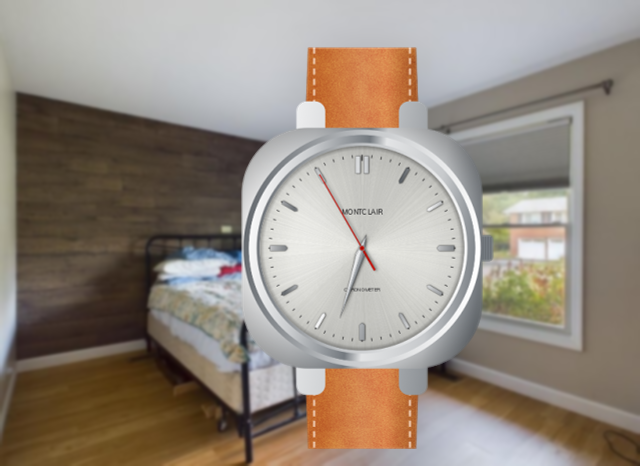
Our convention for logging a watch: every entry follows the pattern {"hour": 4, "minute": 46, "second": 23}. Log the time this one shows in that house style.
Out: {"hour": 6, "minute": 32, "second": 55}
